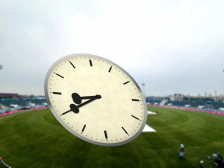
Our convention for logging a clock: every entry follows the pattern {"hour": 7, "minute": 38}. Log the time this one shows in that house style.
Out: {"hour": 8, "minute": 40}
